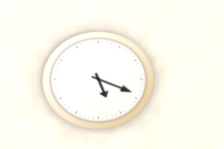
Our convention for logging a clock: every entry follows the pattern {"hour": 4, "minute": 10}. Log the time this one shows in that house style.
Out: {"hour": 5, "minute": 19}
